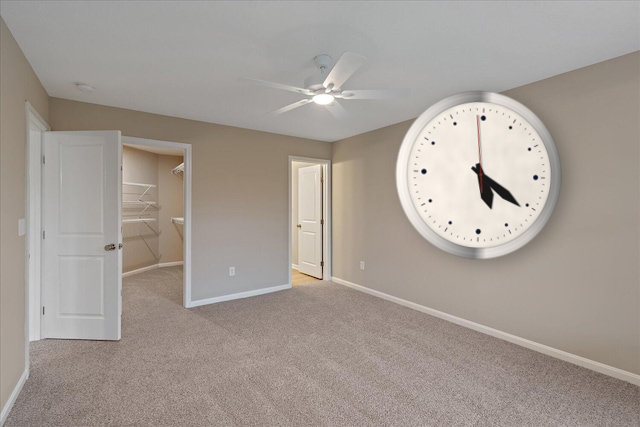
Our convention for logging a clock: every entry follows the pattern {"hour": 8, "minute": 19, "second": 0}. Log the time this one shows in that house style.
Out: {"hour": 5, "minute": 20, "second": 59}
